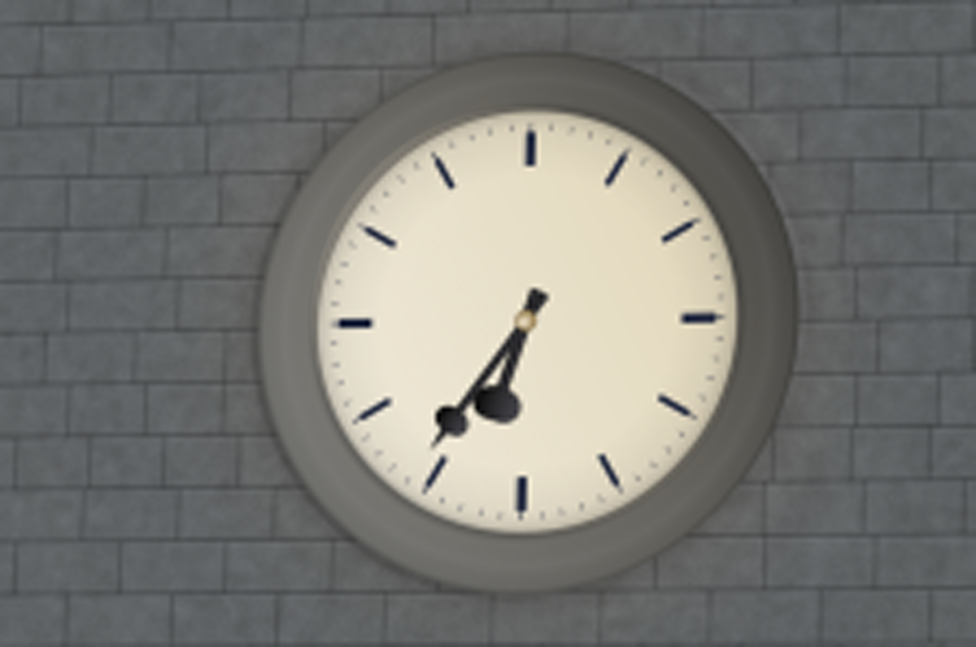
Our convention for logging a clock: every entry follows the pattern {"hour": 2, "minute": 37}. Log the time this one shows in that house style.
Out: {"hour": 6, "minute": 36}
